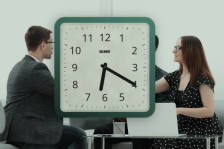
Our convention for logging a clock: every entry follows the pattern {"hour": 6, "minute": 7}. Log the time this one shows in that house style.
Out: {"hour": 6, "minute": 20}
